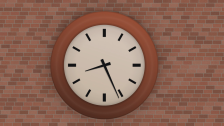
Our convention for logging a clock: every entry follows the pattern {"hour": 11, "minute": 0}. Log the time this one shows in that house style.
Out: {"hour": 8, "minute": 26}
